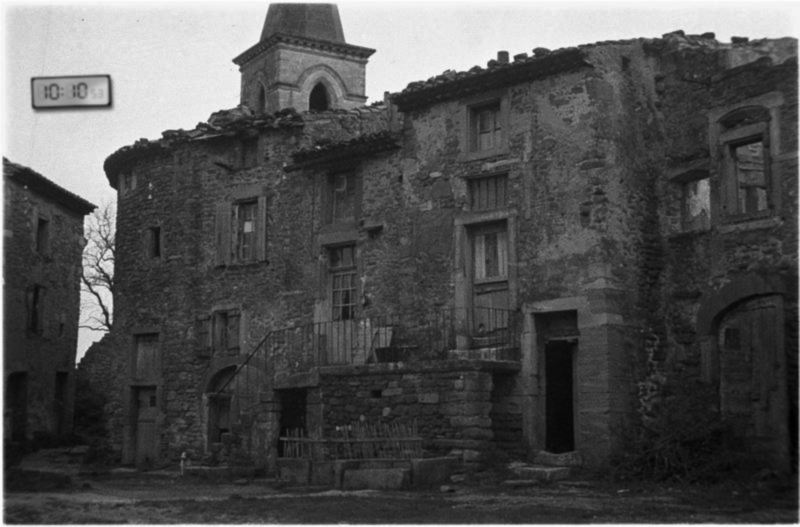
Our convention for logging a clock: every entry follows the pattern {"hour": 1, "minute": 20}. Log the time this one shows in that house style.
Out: {"hour": 10, "minute": 10}
